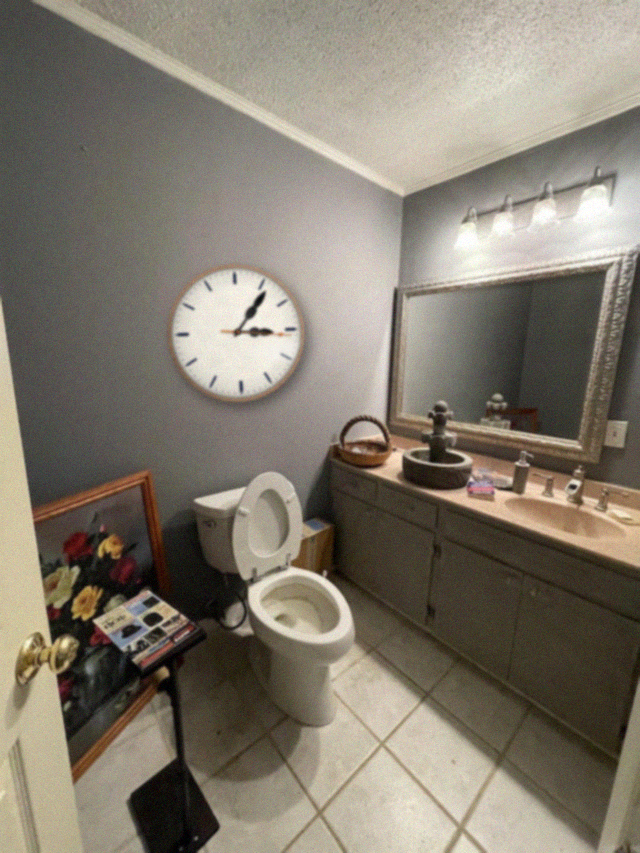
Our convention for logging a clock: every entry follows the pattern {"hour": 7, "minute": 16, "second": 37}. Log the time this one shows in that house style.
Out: {"hour": 3, "minute": 6, "second": 16}
